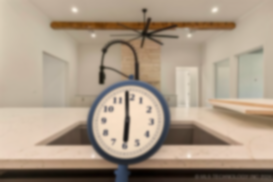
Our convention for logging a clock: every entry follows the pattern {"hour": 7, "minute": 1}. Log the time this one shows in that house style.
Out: {"hour": 5, "minute": 59}
